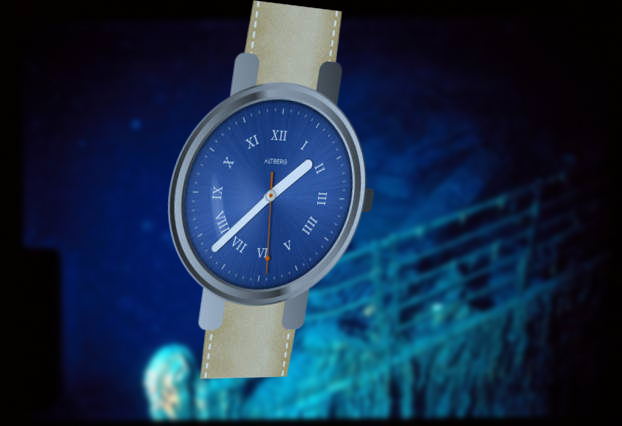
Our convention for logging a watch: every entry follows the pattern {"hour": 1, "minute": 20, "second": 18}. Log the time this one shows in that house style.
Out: {"hour": 1, "minute": 37, "second": 29}
